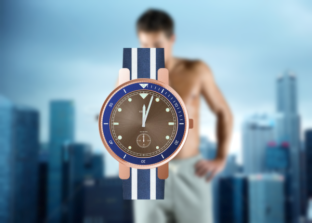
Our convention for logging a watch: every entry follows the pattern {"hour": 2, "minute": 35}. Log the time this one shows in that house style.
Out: {"hour": 12, "minute": 3}
